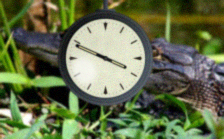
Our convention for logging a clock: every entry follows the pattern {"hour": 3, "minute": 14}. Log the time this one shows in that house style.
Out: {"hour": 3, "minute": 49}
